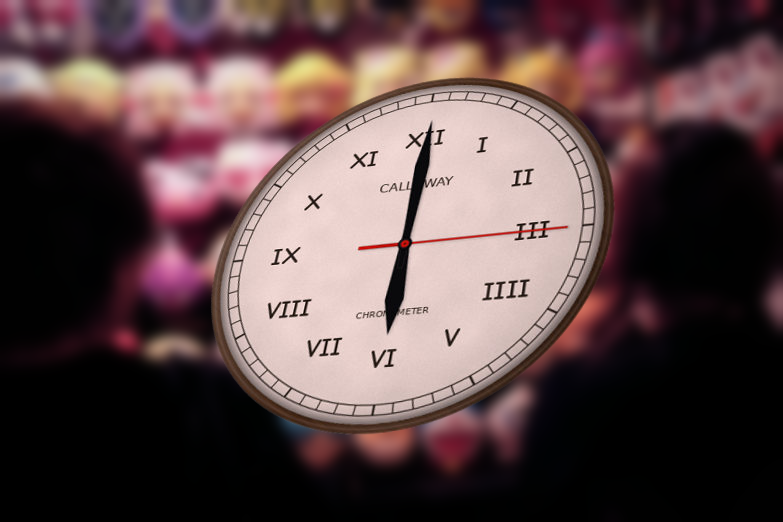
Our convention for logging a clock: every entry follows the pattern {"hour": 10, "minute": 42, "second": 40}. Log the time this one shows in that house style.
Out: {"hour": 6, "minute": 0, "second": 15}
